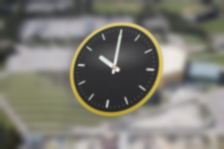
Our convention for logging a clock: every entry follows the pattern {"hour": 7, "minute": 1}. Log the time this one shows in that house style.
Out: {"hour": 10, "minute": 0}
